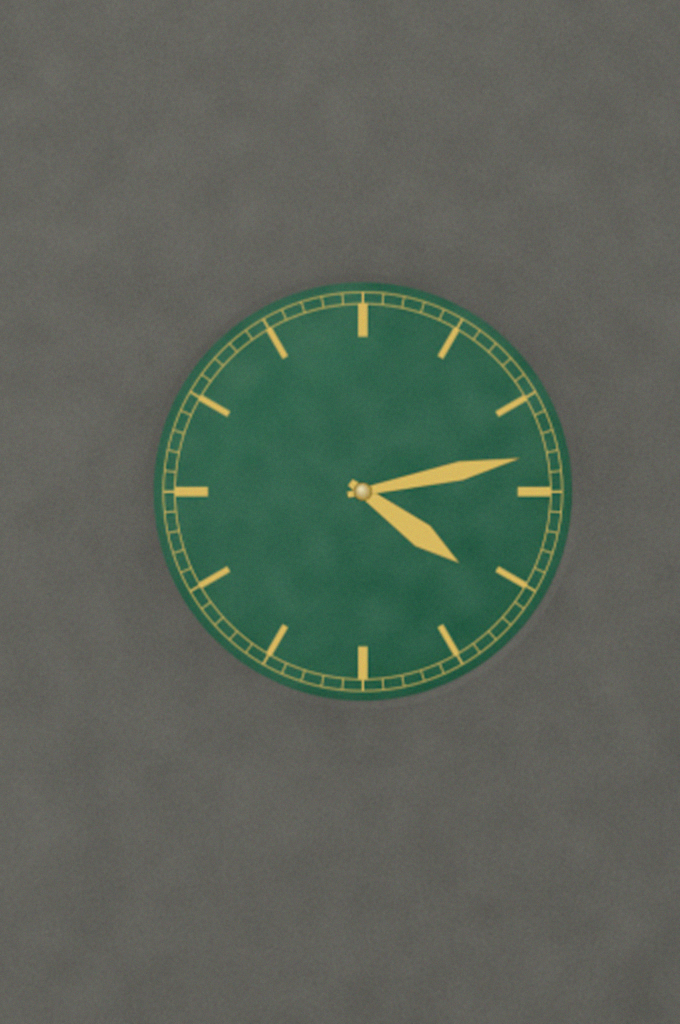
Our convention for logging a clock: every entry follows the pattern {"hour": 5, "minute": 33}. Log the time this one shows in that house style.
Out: {"hour": 4, "minute": 13}
